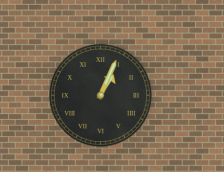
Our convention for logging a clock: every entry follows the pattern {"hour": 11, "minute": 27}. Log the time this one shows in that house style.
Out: {"hour": 1, "minute": 4}
